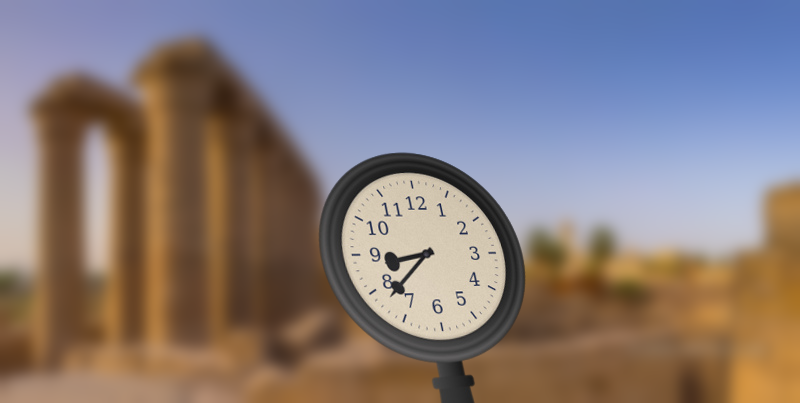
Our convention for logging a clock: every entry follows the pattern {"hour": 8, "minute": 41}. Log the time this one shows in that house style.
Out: {"hour": 8, "minute": 38}
